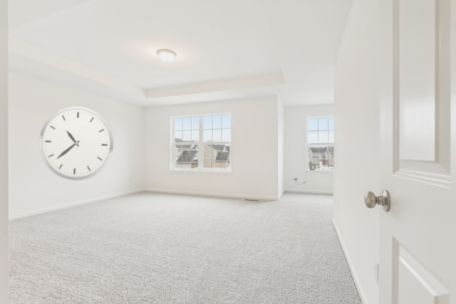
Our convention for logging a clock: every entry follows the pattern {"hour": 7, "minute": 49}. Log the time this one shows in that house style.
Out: {"hour": 10, "minute": 38}
